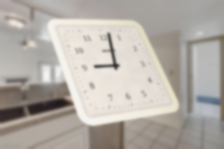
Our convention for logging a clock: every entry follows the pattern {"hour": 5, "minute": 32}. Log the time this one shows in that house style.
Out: {"hour": 9, "minute": 2}
